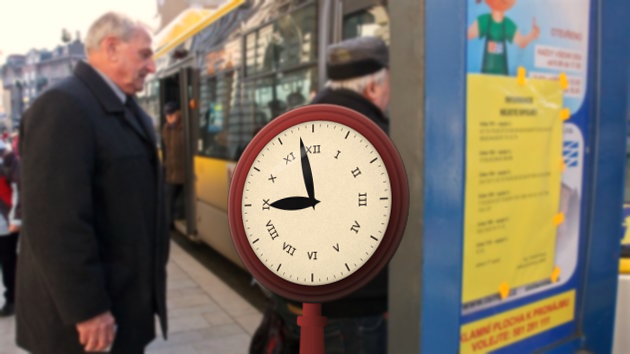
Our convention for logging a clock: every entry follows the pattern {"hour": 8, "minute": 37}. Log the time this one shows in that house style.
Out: {"hour": 8, "minute": 58}
